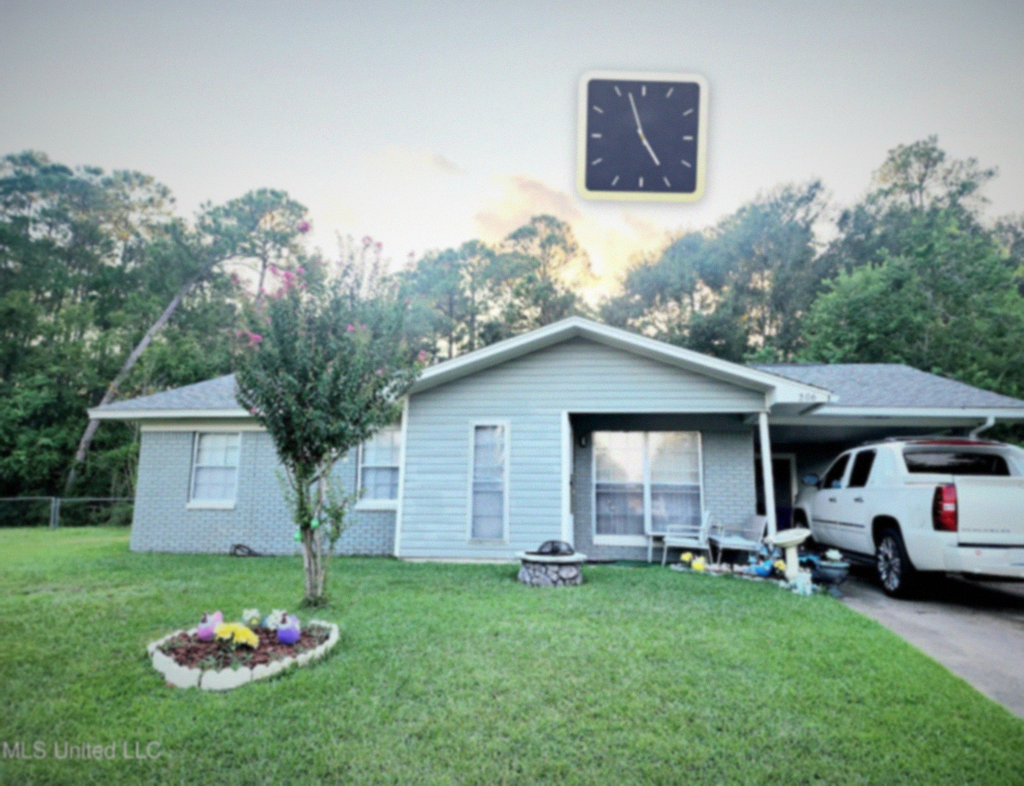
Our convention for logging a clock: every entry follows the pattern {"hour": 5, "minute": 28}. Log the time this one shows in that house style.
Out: {"hour": 4, "minute": 57}
